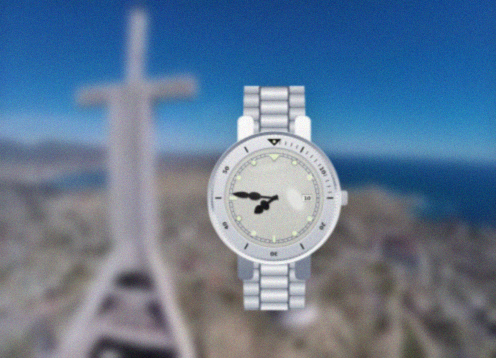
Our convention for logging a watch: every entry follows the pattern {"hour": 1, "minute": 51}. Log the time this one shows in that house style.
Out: {"hour": 7, "minute": 46}
